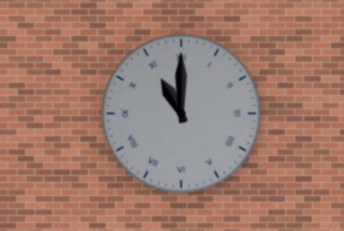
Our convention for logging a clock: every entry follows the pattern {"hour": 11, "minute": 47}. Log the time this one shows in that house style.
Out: {"hour": 11, "minute": 0}
